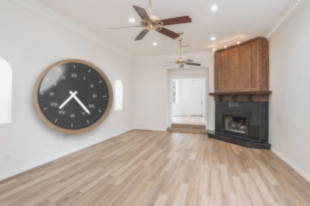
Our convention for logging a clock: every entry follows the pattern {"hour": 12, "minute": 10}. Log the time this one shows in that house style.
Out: {"hour": 7, "minute": 23}
